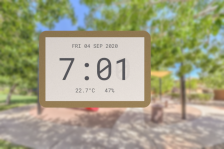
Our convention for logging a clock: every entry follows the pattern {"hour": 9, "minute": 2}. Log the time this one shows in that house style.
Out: {"hour": 7, "minute": 1}
